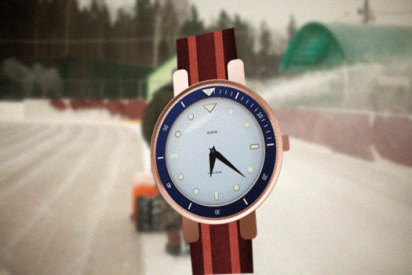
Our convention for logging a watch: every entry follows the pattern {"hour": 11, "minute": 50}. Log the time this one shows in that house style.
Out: {"hour": 6, "minute": 22}
